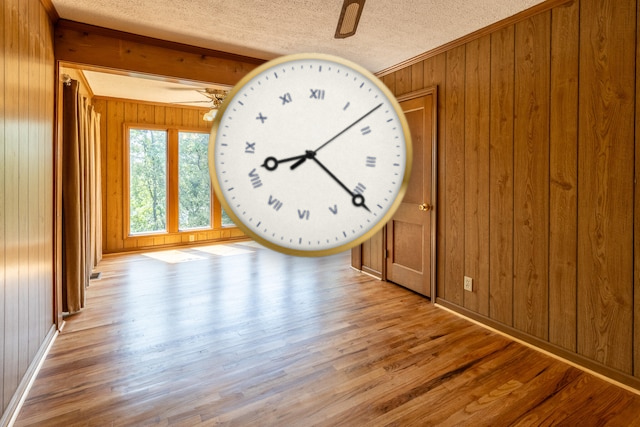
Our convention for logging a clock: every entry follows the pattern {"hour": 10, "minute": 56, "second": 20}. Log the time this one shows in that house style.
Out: {"hour": 8, "minute": 21, "second": 8}
